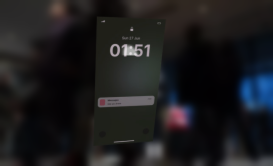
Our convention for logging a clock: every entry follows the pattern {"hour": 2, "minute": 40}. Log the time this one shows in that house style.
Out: {"hour": 1, "minute": 51}
